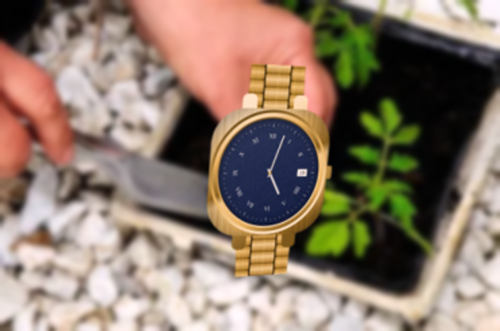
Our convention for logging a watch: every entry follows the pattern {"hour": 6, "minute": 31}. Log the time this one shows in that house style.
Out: {"hour": 5, "minute": 3}
